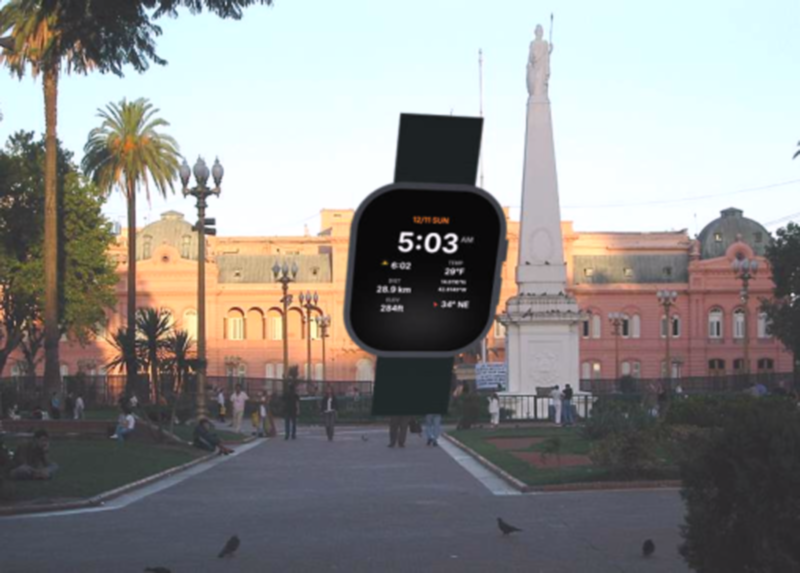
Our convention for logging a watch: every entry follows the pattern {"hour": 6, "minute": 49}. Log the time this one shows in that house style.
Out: {"hour": 5, "minute": 3}
